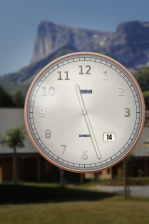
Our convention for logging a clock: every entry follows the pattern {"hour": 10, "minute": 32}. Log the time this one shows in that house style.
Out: {"hour": 11, "minute": 27}
